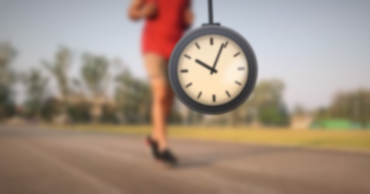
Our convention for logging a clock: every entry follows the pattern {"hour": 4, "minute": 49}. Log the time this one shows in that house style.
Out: {"hour": 10, "minute": 4}
